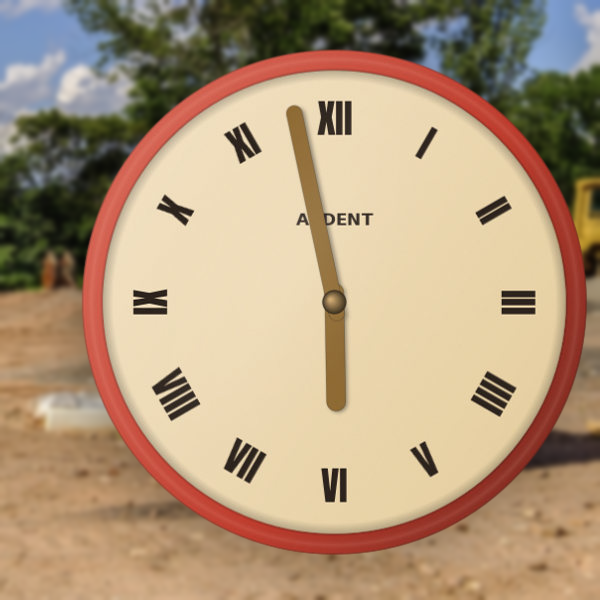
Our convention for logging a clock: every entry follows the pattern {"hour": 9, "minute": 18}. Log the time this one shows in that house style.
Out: {"hour": 5, "minute": 58}
